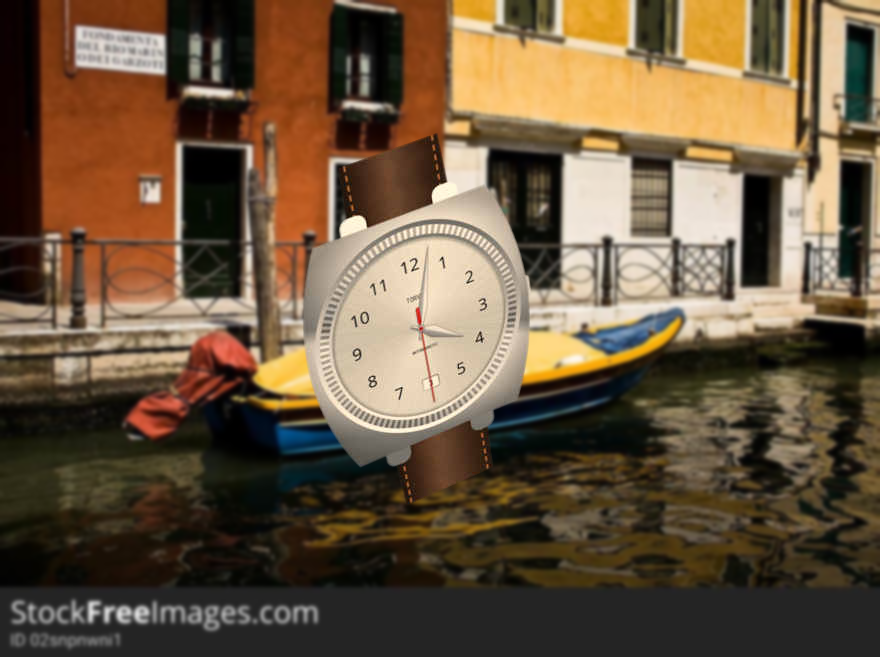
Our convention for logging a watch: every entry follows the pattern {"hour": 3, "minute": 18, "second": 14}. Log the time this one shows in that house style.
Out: {"hour": 4, "minute": 2, "second": 30}
